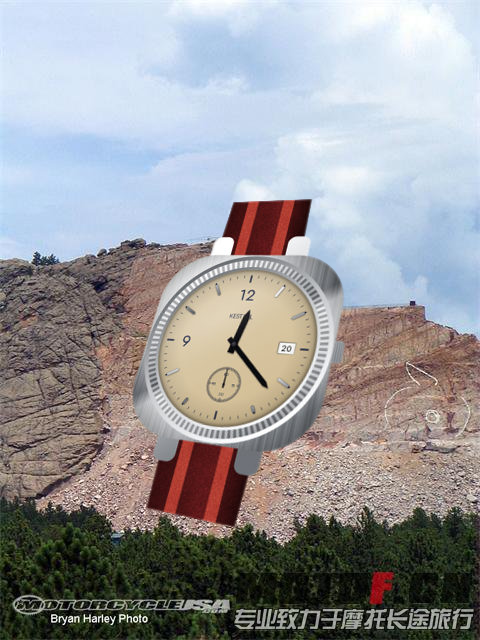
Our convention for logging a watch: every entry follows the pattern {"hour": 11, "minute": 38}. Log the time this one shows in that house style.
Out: {"hour": 12, "minute": 22}
